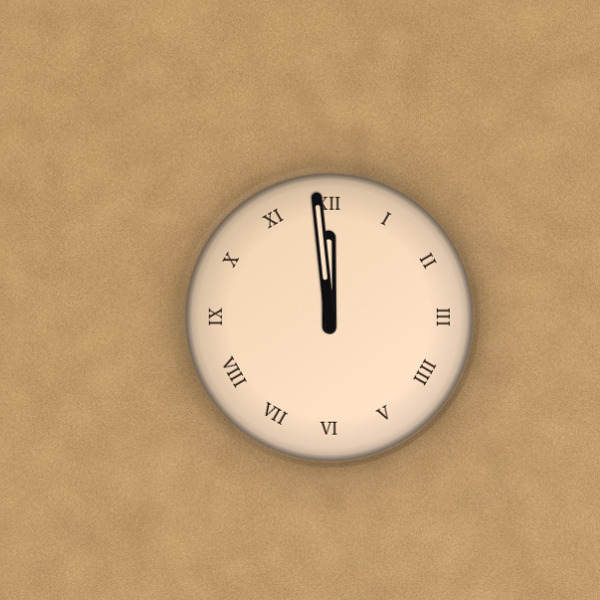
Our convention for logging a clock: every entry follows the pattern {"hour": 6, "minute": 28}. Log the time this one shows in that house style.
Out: {"hour": 11, "minute": 59}
